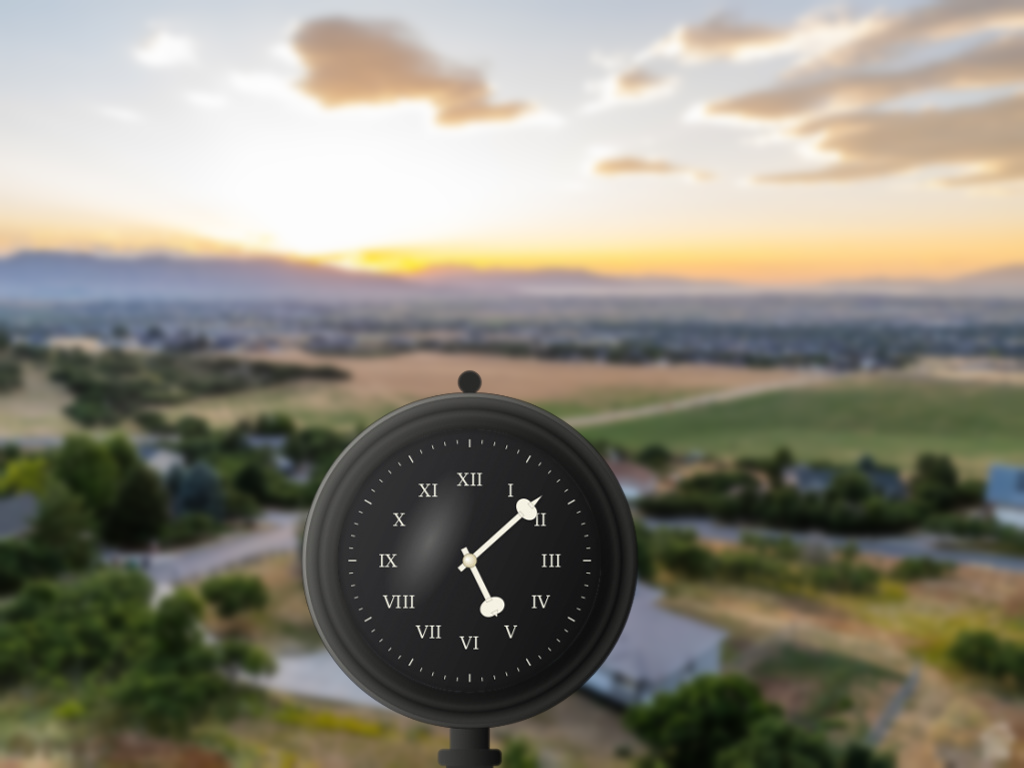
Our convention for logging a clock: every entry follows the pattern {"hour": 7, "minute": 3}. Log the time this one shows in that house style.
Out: {"hour": 5, "minute": 8}
